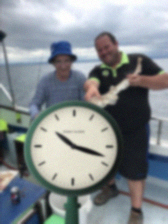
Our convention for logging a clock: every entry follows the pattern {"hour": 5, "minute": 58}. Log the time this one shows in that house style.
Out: {"hour": 10, "minute": 18}
